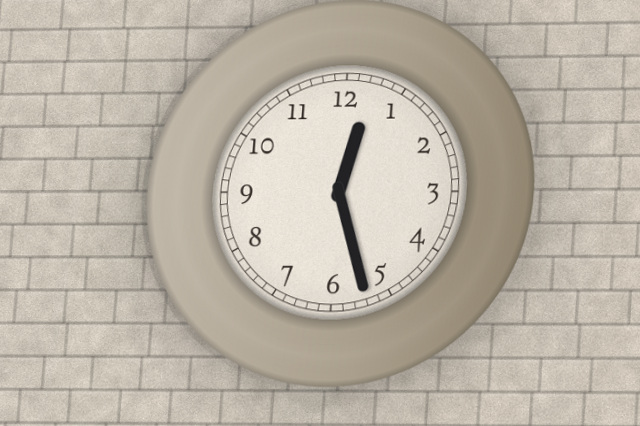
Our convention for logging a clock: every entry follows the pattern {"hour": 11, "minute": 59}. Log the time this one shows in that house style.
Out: {"hour": 12, "minute": 27}
